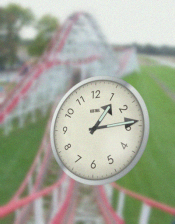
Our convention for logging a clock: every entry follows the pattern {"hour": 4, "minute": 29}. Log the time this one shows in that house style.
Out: {"hour": 1, "minute": 14}
